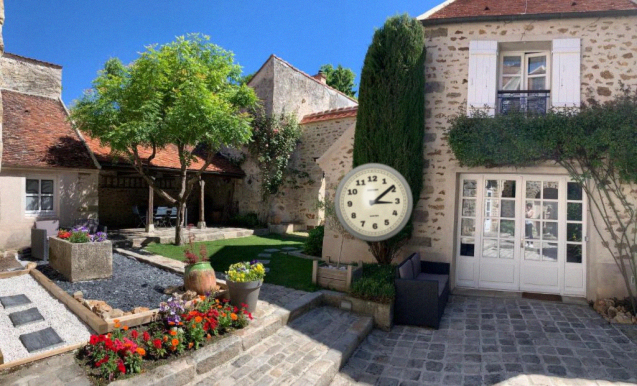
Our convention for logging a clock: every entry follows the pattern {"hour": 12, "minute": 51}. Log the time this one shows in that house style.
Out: {"hour": 3, "minute": 9}
